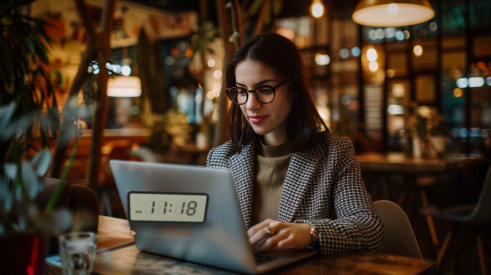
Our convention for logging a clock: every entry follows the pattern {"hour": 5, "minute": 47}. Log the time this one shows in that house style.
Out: {"hour": 11, "minute": 18}
